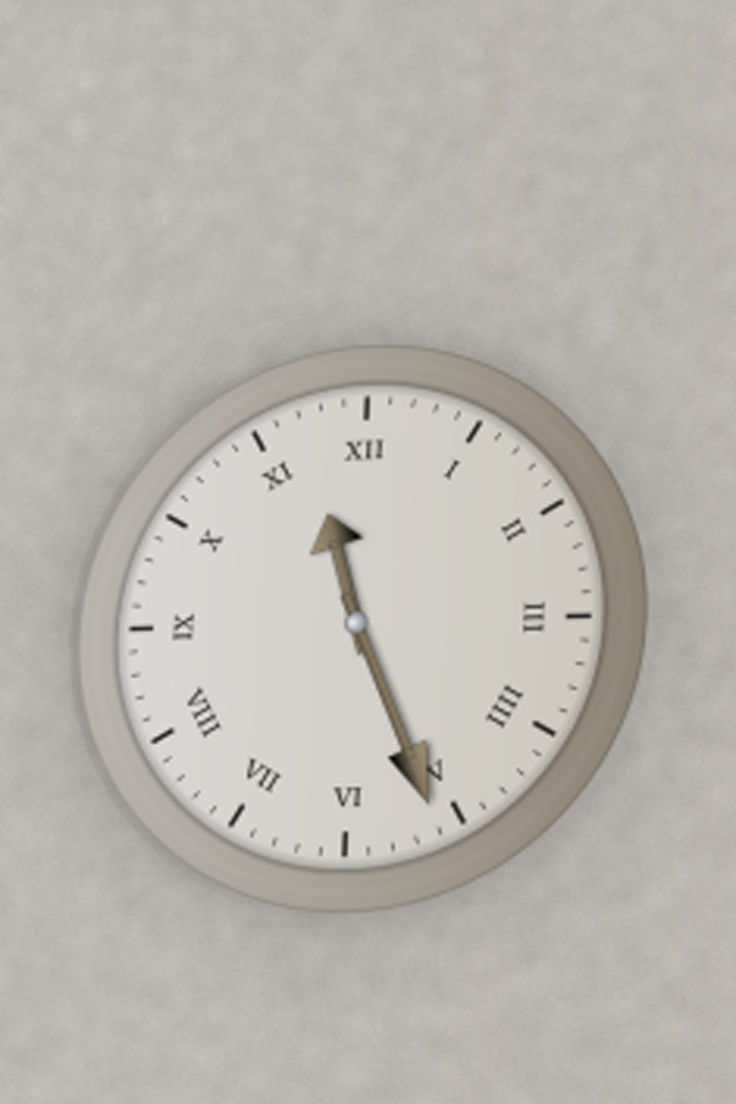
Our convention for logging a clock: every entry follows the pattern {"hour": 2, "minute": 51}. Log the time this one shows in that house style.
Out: {"hour": 11, "minute": 26}
